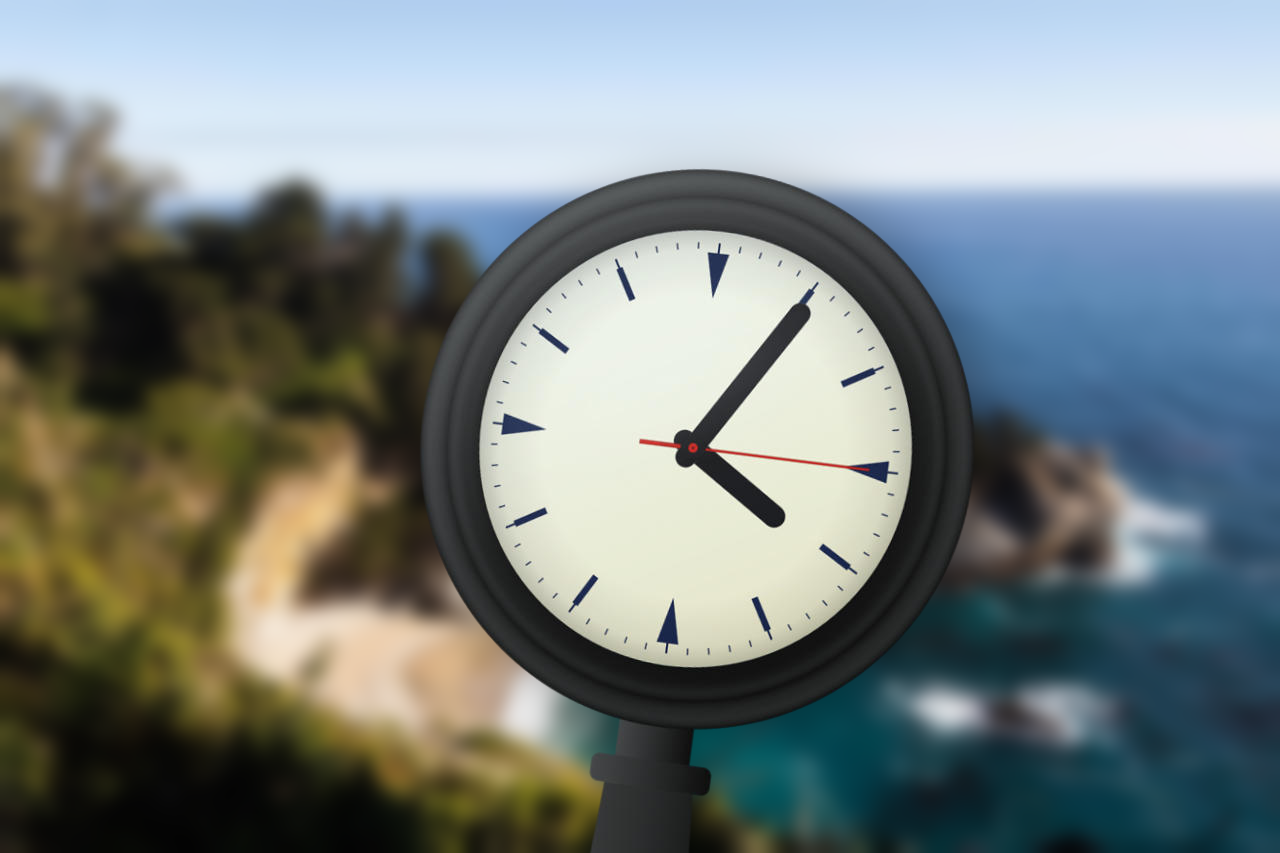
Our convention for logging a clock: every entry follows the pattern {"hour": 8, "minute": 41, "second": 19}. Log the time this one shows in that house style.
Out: {"hour": 4, "minute": 5, "second": 15}
